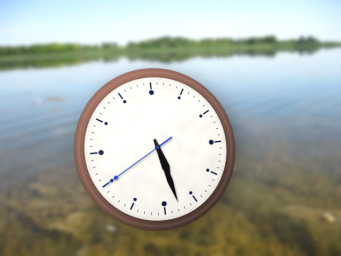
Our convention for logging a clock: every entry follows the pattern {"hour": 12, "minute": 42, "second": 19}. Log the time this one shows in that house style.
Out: {"hour": 5, "minute": 27, "second": 40}
